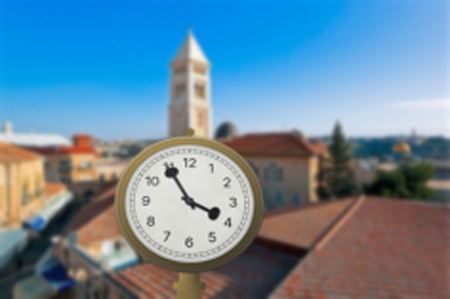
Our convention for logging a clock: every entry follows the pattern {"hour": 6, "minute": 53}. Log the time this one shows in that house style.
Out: {"hour": 3, "minute": 55}
